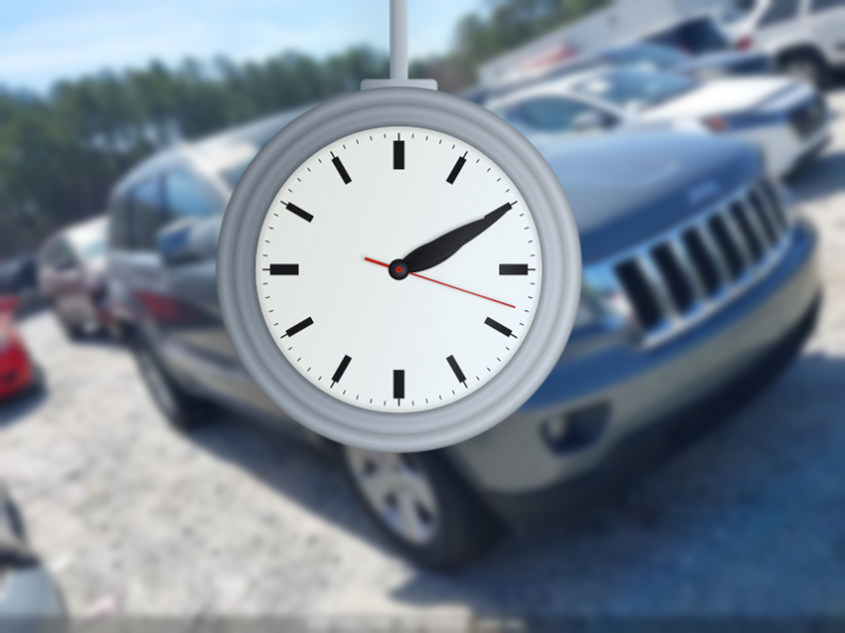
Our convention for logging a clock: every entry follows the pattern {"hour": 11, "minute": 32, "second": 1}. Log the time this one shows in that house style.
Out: {"hour": 2, "minute": 10, "second": 18}
